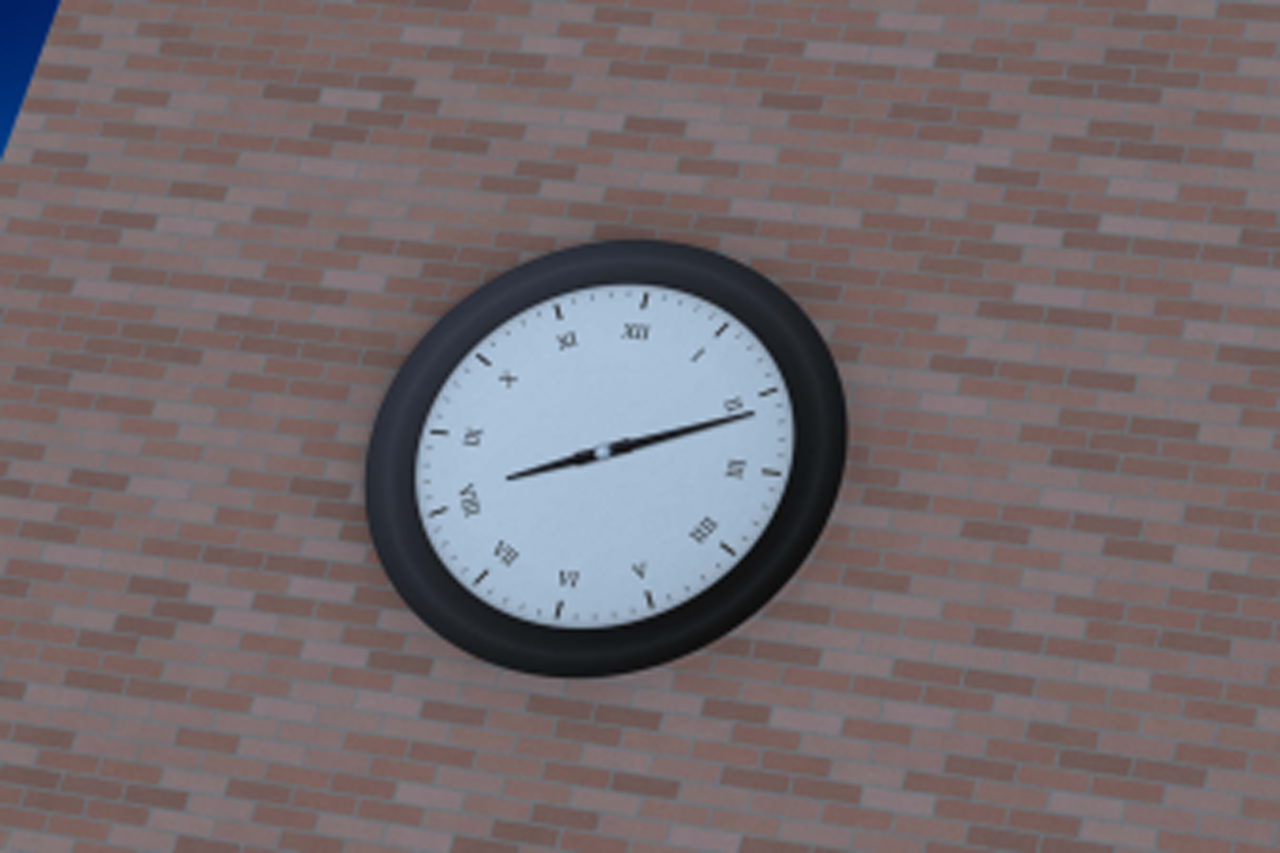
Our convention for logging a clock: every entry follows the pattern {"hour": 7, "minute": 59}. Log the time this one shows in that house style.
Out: {"hour": 8, "minute": 11}
